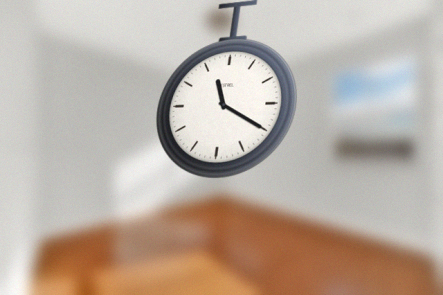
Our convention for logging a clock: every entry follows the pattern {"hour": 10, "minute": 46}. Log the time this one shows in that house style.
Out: {"hour": 11, "minute": 20}
